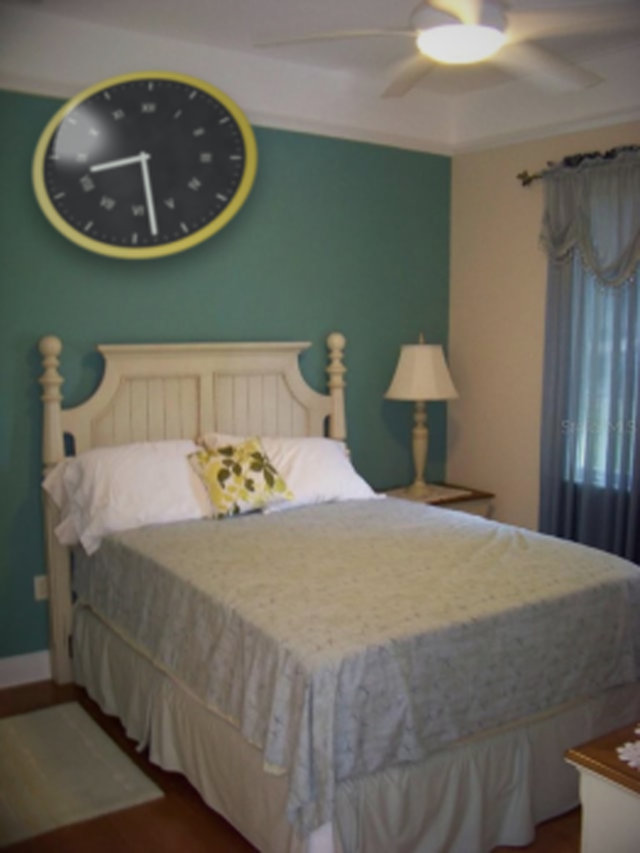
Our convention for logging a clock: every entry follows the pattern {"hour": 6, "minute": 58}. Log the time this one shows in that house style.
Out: {"hour": 8, "minute": 28}
